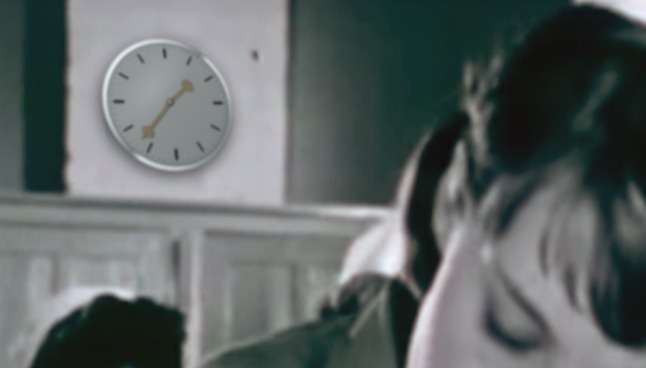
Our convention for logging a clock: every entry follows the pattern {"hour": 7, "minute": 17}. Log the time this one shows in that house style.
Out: {"hour": 1, "minute": 37}
